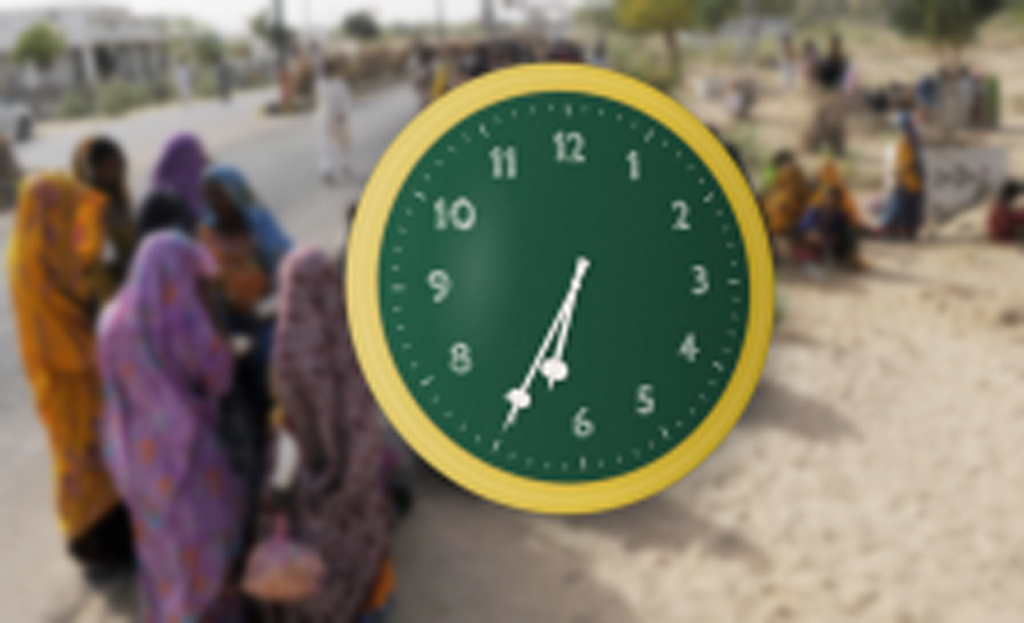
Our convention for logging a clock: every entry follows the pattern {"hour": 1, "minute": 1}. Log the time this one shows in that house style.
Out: {"hour": 6, "minute": 35}
